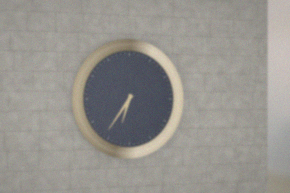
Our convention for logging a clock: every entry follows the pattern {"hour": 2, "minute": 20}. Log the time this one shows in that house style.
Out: {"hour": 6, "minute": 36}
